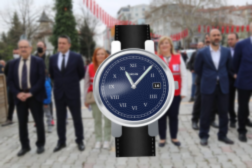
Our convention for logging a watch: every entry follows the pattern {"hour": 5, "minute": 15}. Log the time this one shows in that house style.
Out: {"hour": 11, "minute": 7}
